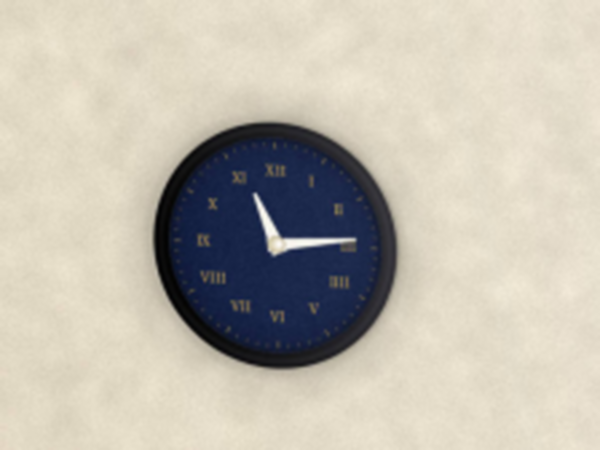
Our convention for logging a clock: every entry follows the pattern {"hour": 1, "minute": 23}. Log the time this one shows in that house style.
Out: {"hour": 11, "minute": 14}
